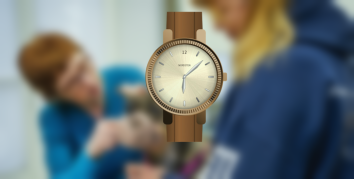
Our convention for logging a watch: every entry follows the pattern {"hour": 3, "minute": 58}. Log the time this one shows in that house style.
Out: {"hour": 6, "minute": 8}
